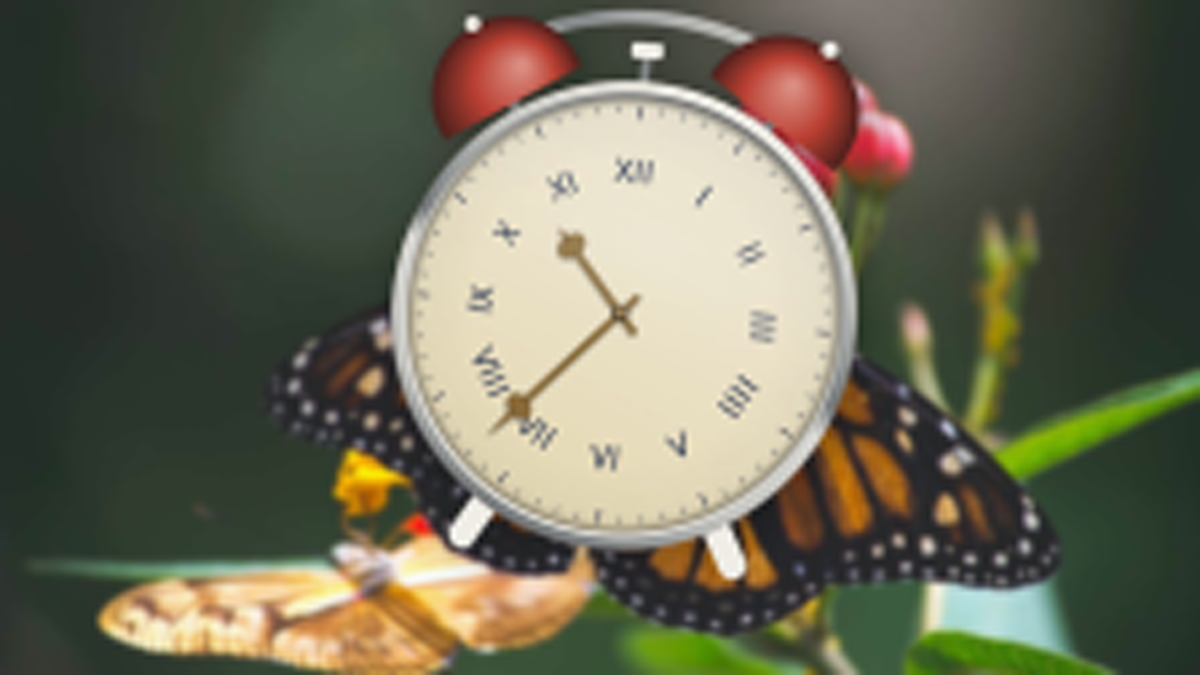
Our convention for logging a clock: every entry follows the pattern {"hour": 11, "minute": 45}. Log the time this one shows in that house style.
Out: {"hour": 10, "minute": 37}
